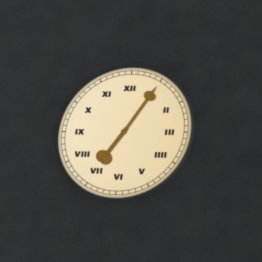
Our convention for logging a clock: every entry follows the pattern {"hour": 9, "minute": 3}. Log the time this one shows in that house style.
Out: {"hour": 7, "minute": 5}
